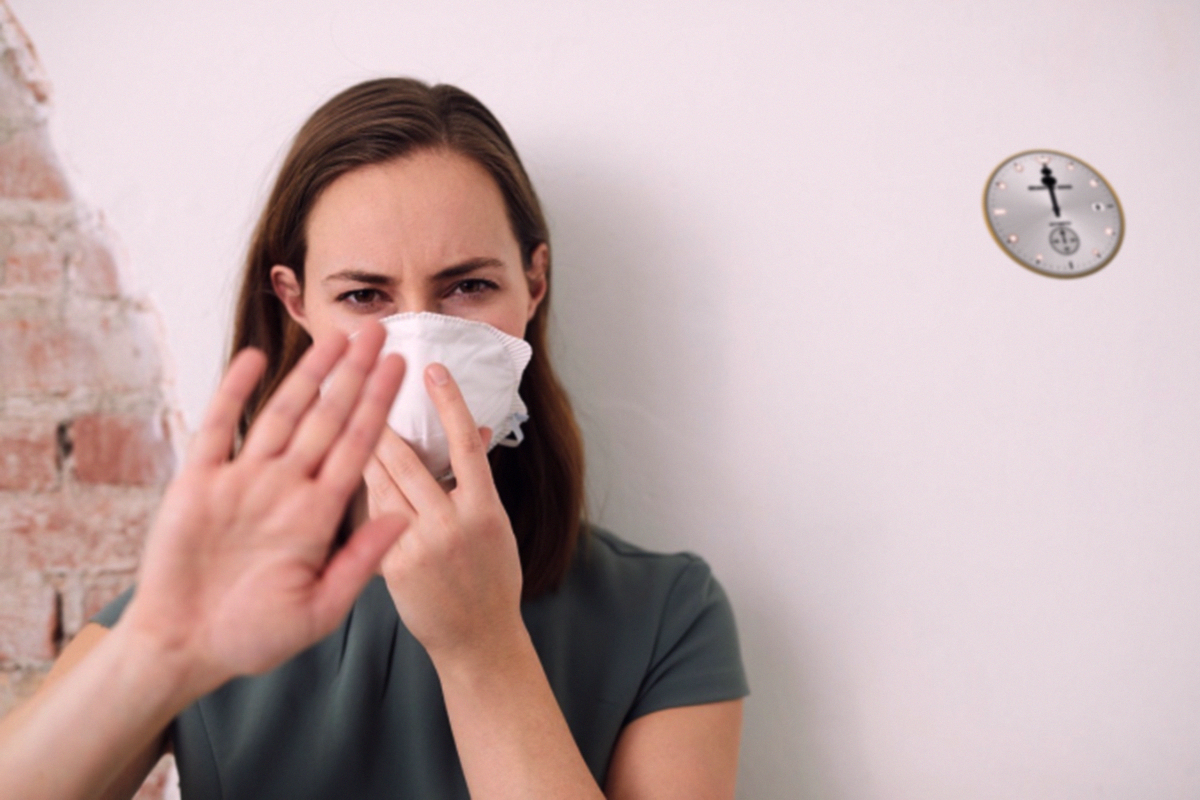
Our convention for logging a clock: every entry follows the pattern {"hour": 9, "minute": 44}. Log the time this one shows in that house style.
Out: {"hour": 12, "minute": 0}
